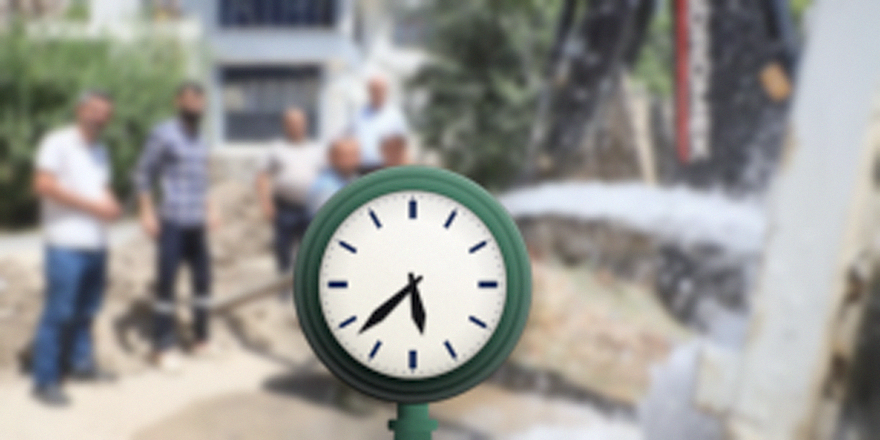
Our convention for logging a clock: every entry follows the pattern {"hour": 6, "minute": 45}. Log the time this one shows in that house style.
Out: {"hour": 5, "minute": 38}
